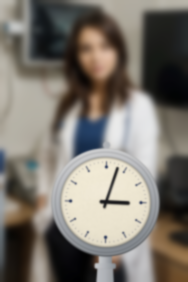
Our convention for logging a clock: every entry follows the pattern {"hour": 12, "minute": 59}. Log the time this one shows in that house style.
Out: {"hour": 3, "minute": 3}
